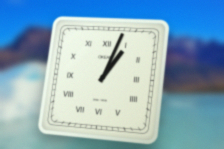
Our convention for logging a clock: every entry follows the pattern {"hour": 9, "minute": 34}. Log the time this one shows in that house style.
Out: {"hour": 1, "minute": 3}
